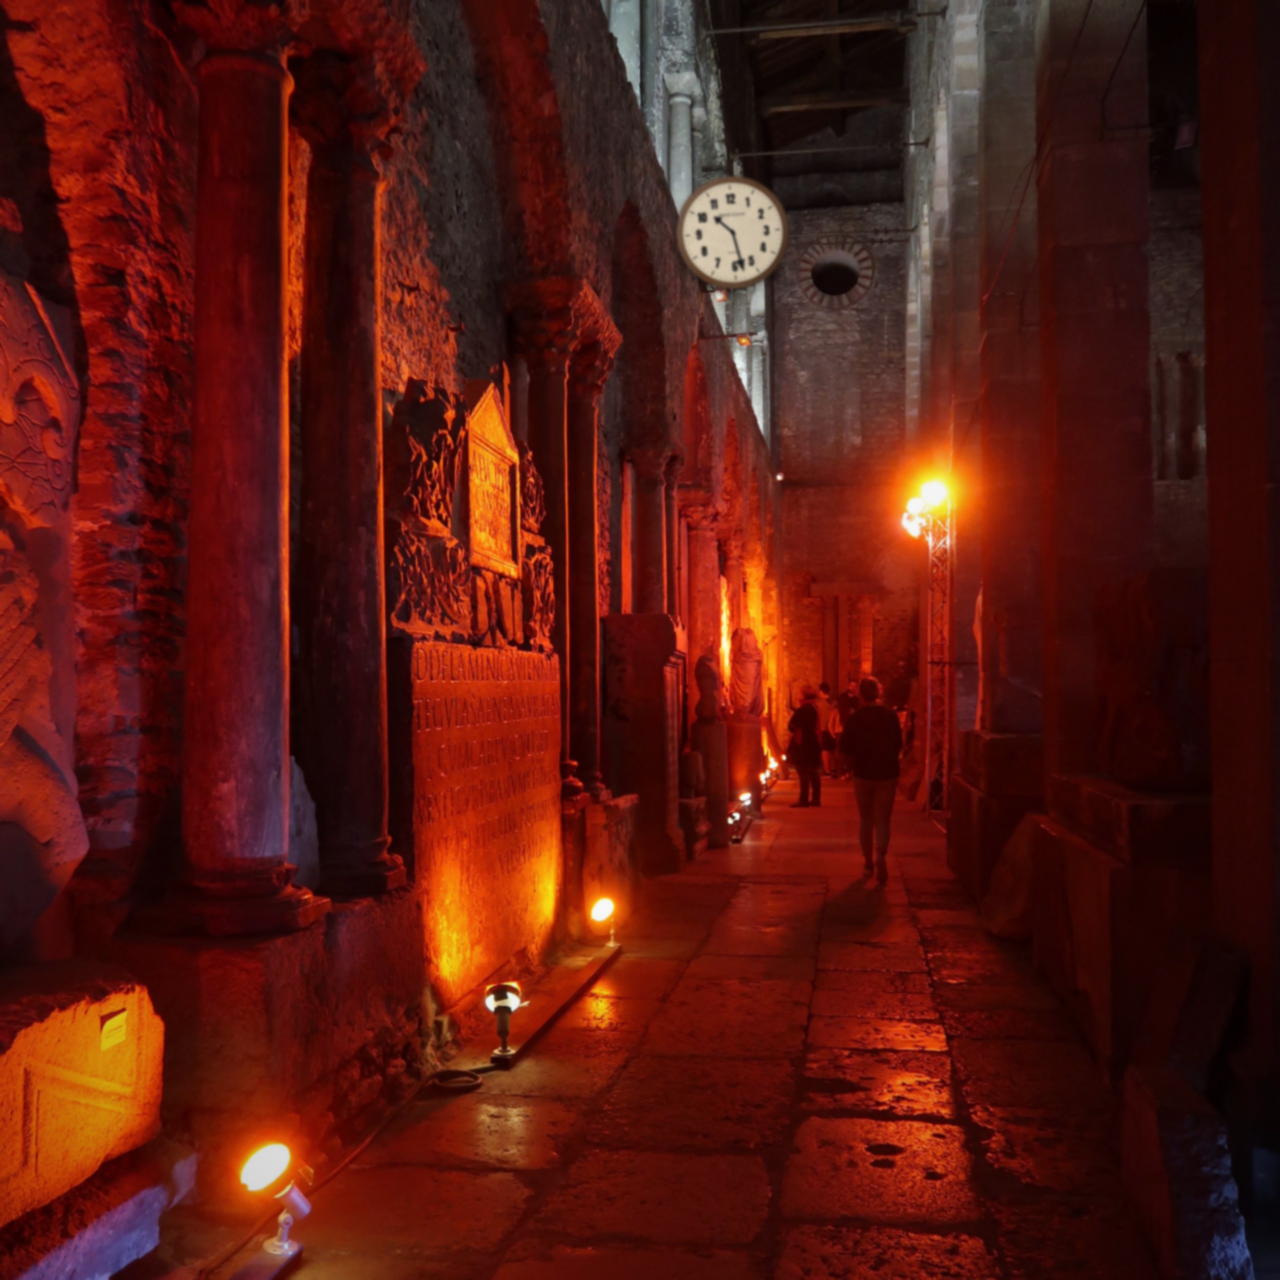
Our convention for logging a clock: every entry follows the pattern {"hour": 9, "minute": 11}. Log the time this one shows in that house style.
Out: {"hour": 10, "minute": 28}
